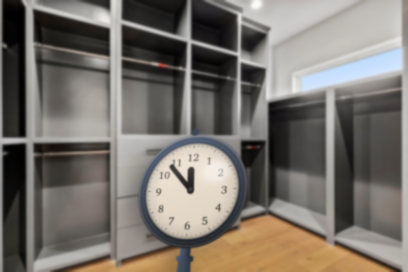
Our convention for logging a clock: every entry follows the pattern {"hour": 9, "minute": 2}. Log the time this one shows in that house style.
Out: {"hour": 11, "minute": 53}
